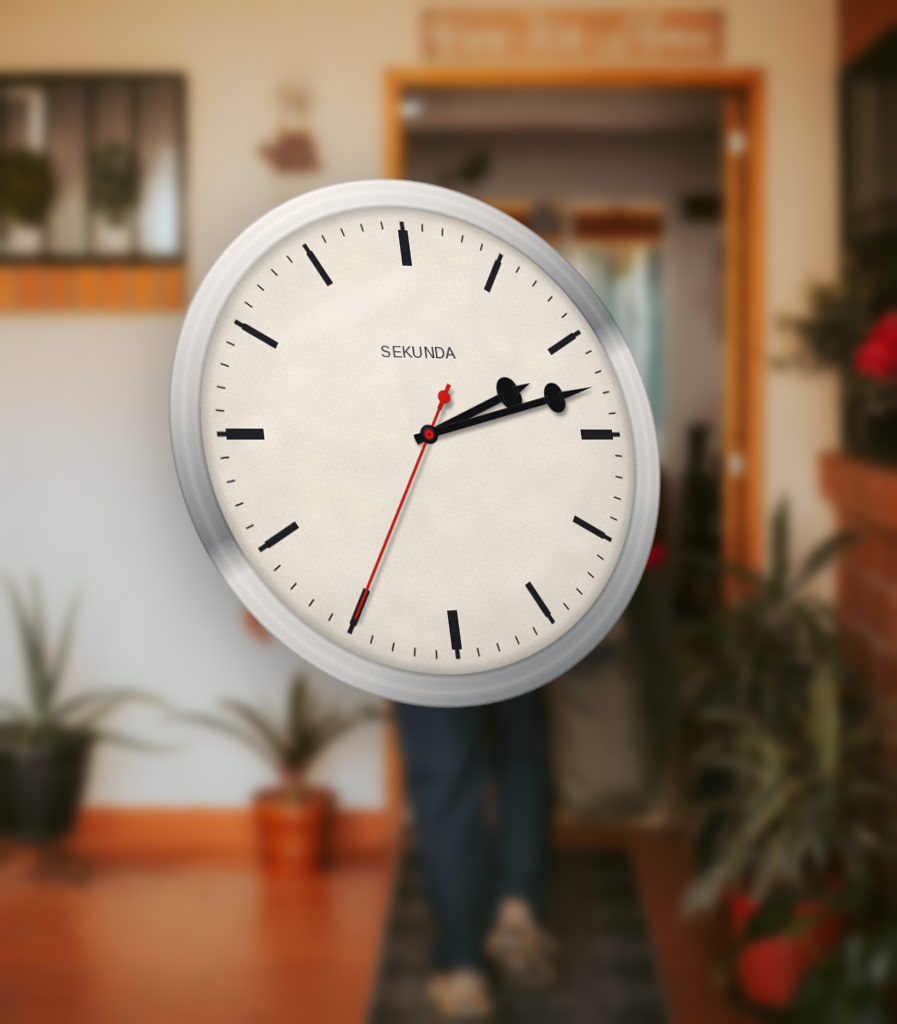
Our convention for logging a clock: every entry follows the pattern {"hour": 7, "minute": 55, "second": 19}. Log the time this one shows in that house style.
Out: {"hour": 2, "minute": 12, "second": 35}
